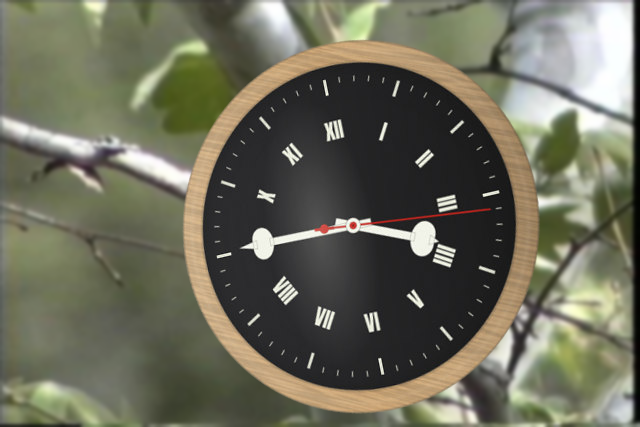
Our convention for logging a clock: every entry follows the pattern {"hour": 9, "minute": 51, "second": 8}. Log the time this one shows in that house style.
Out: {"hour": 3, "minute": 45, "second": 16}
